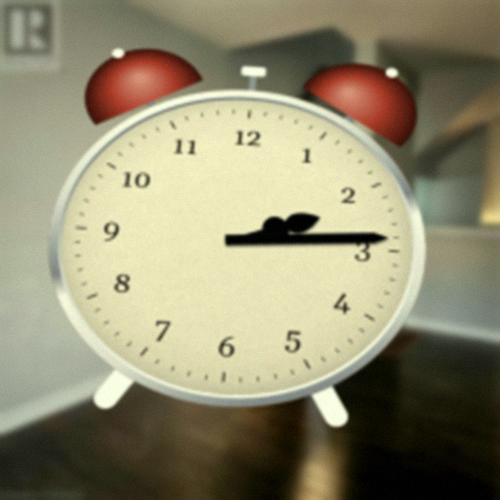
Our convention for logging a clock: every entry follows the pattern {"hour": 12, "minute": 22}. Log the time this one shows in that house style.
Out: {"hour": 2, "minute": 14}
